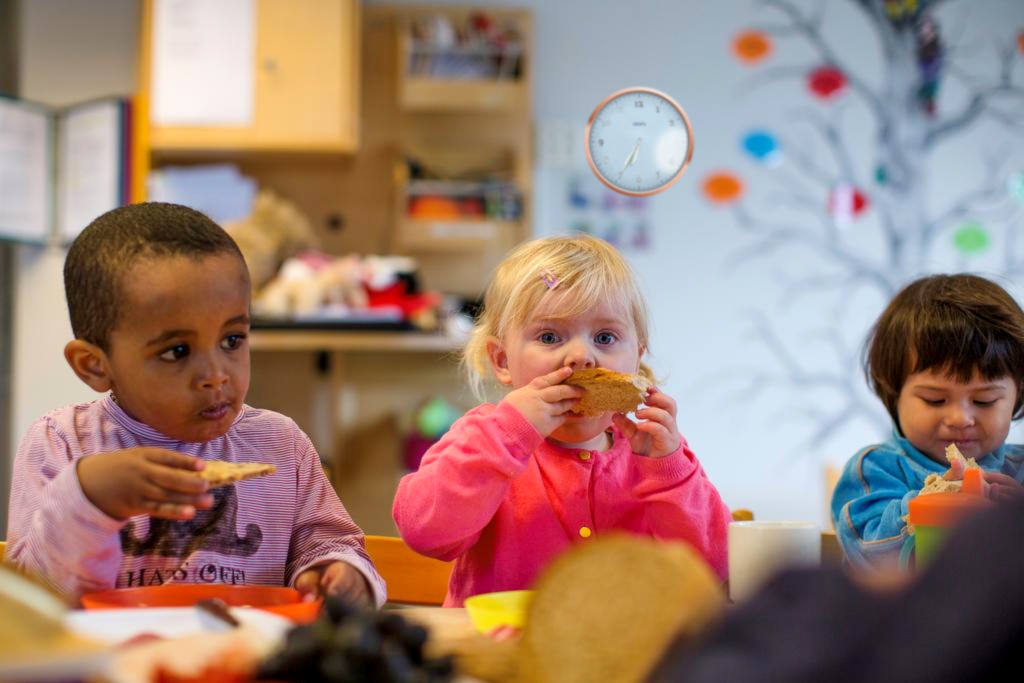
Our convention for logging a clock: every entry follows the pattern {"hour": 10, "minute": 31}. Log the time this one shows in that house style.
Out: {"hour": 6, "minute": 35}
